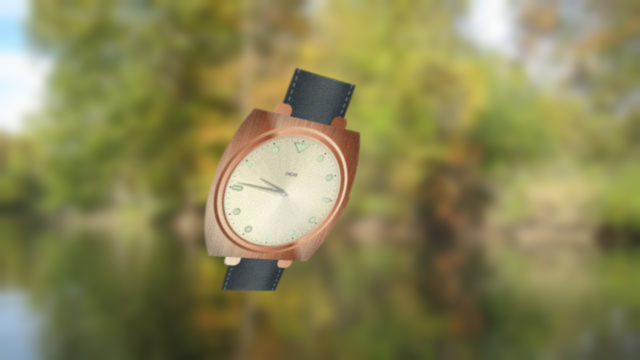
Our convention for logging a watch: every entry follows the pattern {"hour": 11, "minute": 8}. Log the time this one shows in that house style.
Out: {"hour": 9, "minute": 46}
